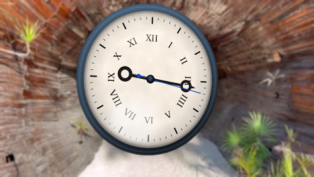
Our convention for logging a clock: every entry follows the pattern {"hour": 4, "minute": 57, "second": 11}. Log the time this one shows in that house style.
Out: {"hour": 9, "minute": 16, "second": 17}
